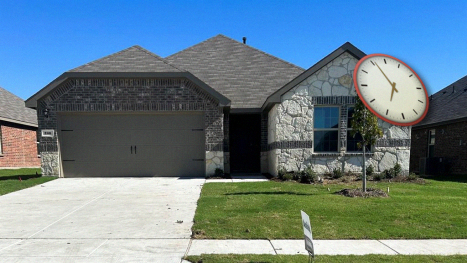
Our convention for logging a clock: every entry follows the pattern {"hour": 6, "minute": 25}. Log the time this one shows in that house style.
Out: {"hour": 6, "minute": 56}
